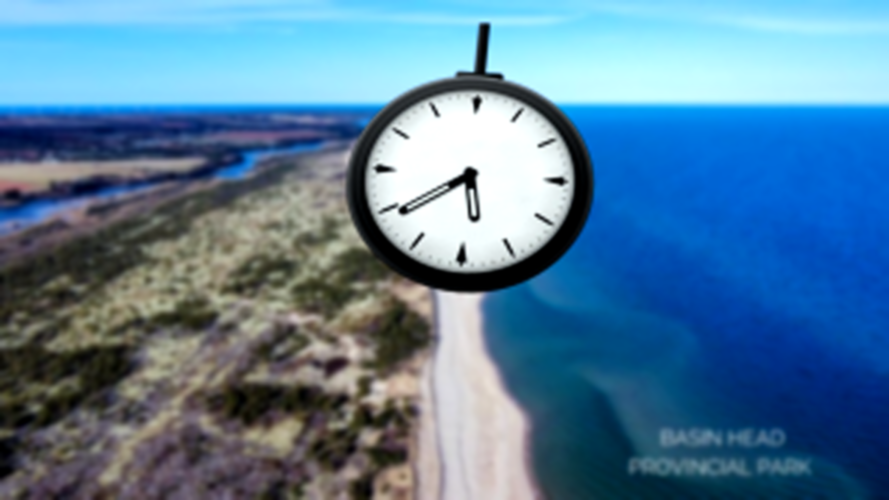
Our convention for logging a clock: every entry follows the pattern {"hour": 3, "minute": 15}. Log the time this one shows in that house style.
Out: {"hour": 5, "minute": 39}
